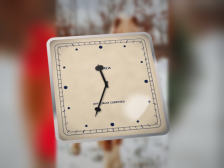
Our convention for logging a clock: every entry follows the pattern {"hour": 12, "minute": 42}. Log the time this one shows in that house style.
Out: {"hour": 11, "minute": 34}
